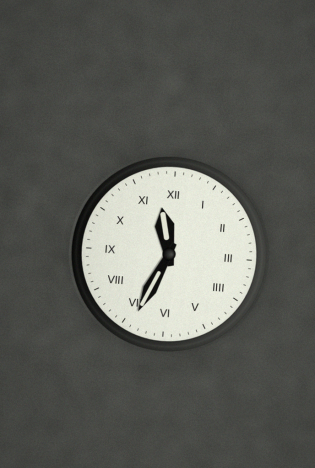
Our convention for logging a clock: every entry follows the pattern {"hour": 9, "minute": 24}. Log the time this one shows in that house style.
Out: {"hour": 11, "minute": 34}
